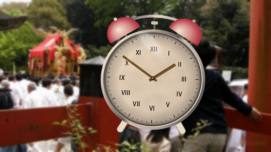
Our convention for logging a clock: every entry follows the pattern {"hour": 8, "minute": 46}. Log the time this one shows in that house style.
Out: {"hour": 1, "minute": 51}
